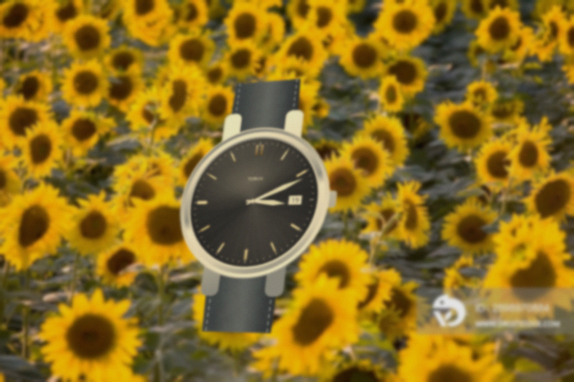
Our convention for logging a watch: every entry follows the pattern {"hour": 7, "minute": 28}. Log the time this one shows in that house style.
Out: {"hour": 3, "minute": 11}
